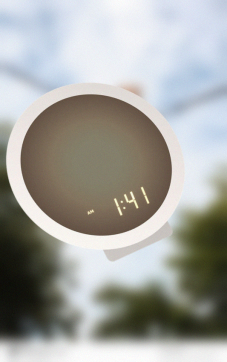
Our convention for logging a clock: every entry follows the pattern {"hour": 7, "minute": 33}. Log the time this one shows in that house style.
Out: {"hour": 1, "minute": 41}
